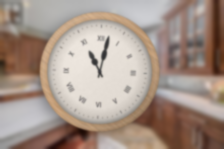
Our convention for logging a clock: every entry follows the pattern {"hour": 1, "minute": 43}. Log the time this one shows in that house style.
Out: {"hour": 11, "minute": 2}
